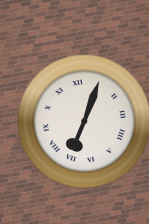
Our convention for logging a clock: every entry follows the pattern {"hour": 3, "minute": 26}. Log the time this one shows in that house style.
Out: {"hour": 7, "minute": 5}
